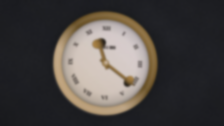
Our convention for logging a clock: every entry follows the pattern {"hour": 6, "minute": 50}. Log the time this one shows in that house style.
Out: {"hour": 11, "minute": 21}
